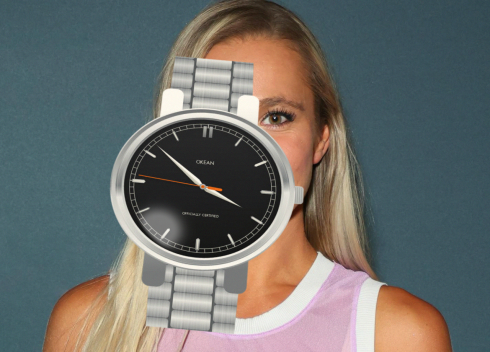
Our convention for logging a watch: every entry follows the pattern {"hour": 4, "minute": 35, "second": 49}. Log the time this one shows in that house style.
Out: {"hour": 3, "minute": 51, "second": 46}
